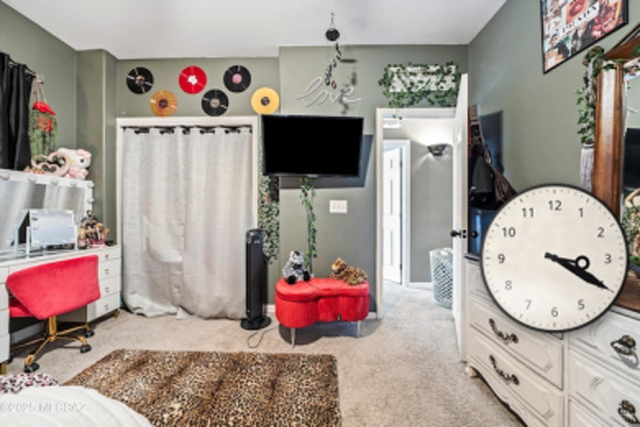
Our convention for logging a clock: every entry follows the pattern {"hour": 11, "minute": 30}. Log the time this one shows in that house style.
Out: {"hour": 3, "minute": 20}
